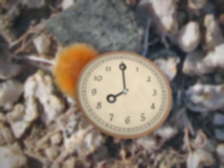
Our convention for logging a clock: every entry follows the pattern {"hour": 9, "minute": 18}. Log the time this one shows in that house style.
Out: {"hour": 8, "minute": 0}
